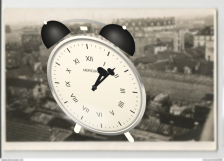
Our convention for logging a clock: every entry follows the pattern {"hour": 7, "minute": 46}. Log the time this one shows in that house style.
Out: {"hour": 1, "minute": 8}
